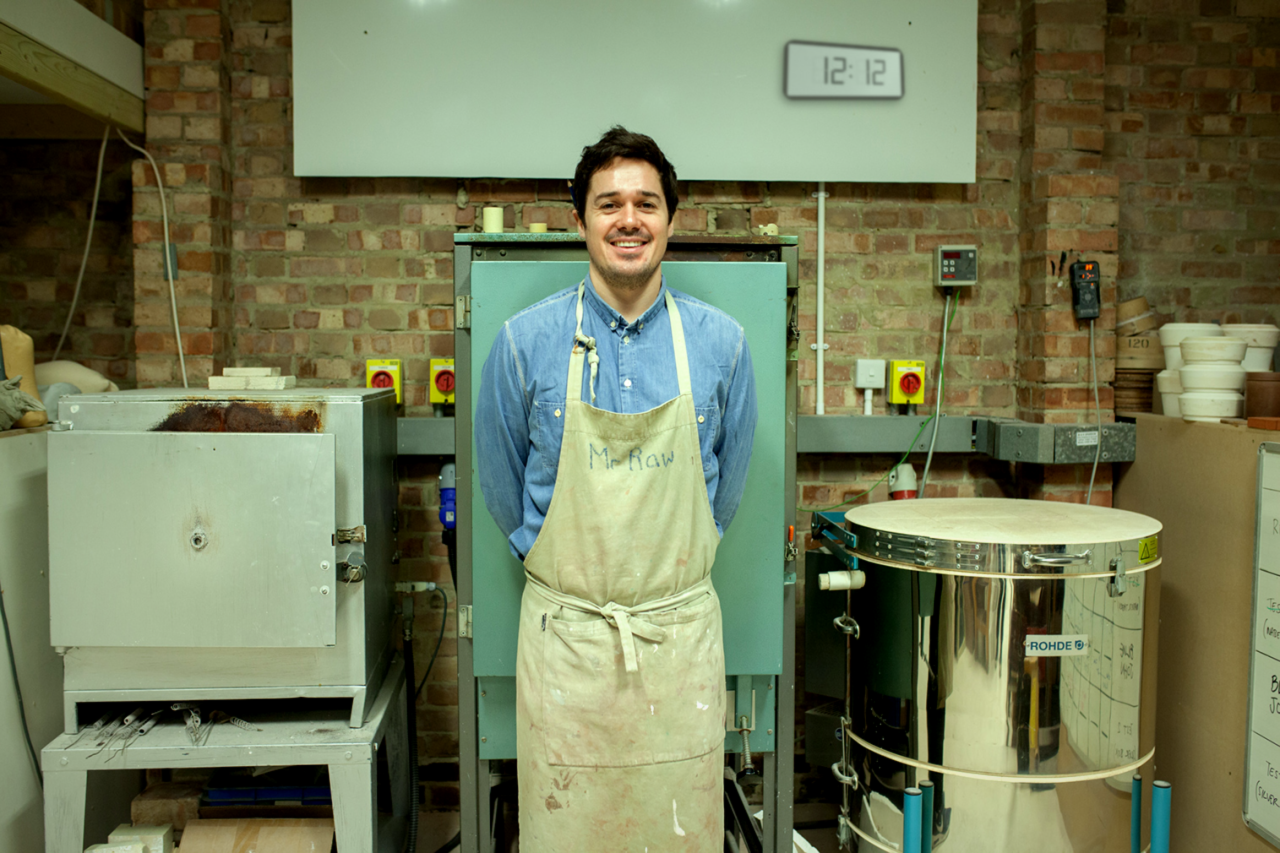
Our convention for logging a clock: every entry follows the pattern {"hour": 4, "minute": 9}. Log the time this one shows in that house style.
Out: {"hour": 12, "minute": 12}
